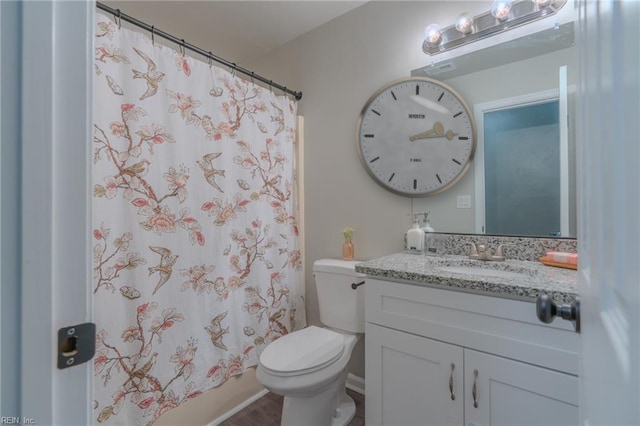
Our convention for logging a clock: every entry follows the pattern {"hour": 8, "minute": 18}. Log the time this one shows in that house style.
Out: {"hour": 2, "minute": 14}
